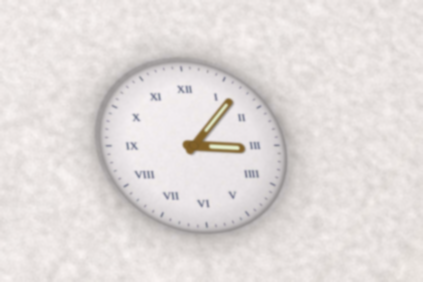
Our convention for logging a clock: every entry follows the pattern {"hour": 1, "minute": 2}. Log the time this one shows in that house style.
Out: {"hour": 3, "minute": 7}
